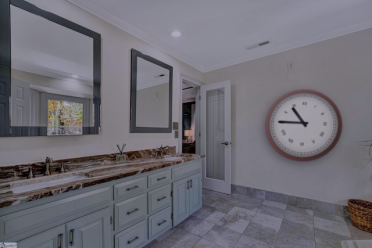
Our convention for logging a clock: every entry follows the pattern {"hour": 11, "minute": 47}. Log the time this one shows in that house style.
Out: {"hour": 10, "minute": 45}
